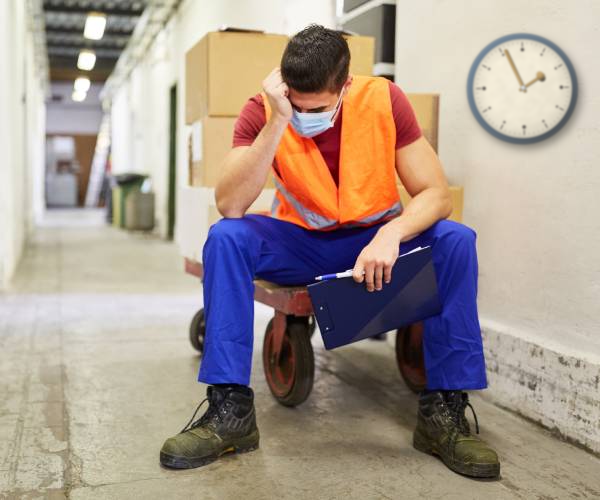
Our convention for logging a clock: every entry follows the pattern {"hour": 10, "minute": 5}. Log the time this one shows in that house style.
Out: {"hour": 1, "minute": 56}
